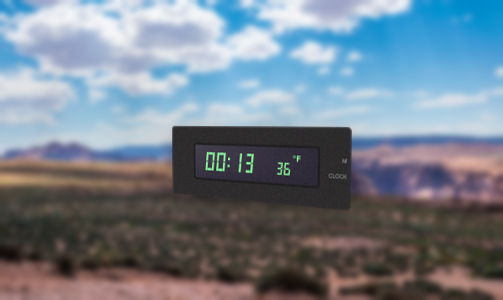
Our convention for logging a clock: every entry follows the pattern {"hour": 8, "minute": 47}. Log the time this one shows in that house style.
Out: {"hour": 0, "minute": 13}
